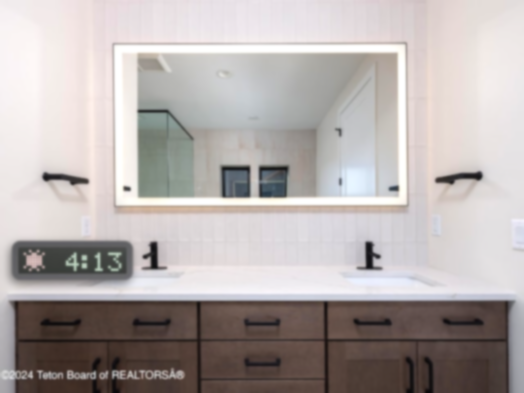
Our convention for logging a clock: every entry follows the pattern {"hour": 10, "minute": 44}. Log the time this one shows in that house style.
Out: {"hour": 4, "minute": 13}
